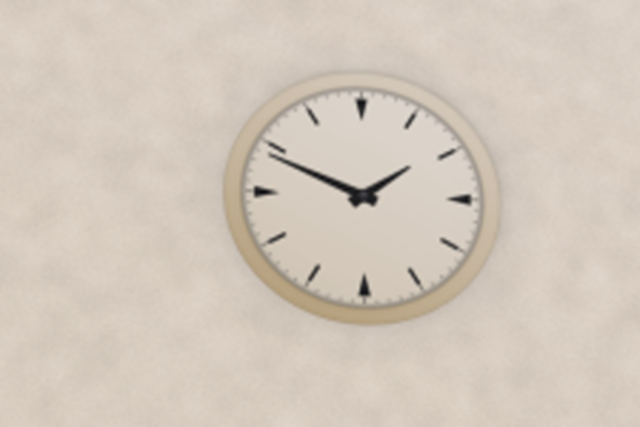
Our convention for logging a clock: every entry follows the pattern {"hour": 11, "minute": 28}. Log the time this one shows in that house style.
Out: {"hour": 1, "minute": 49}
